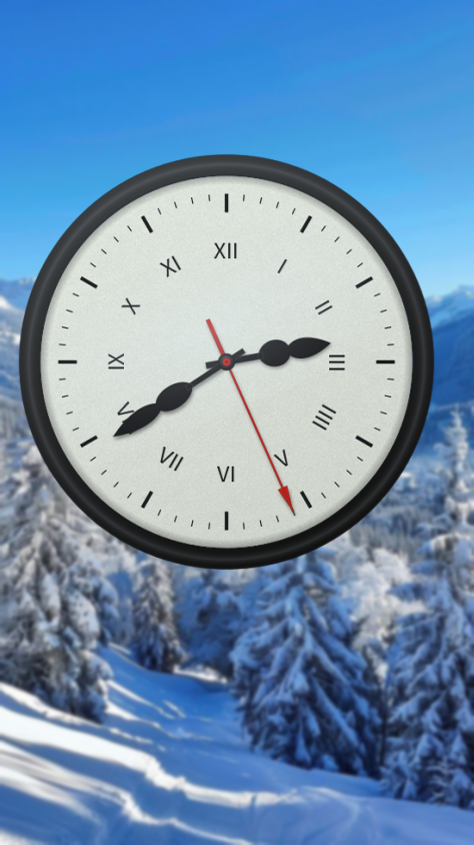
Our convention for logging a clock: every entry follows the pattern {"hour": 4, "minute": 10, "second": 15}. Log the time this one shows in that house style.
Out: {"hour": 2, "minute": 39, "second": 26}
